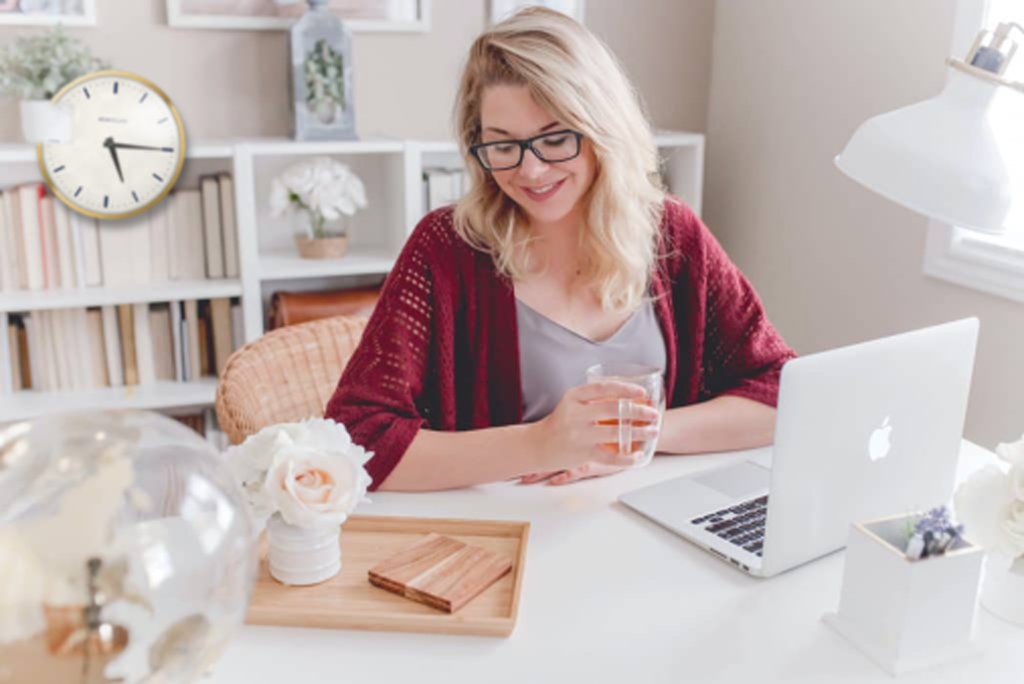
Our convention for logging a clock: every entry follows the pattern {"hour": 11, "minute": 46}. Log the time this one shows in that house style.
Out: {"hour": 5, "minute": 15}
